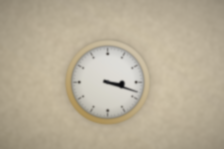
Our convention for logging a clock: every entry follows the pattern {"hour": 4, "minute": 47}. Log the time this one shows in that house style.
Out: {"hour": 3, "minute": 18}
